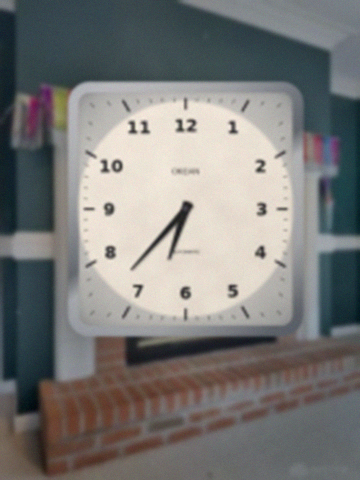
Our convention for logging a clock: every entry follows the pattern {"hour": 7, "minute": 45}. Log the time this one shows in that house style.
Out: {"hour": 6, "minute": 37}
